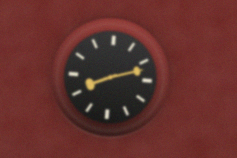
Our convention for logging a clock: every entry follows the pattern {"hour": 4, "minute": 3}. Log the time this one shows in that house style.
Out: {"hour": 8, "minute": 12}
